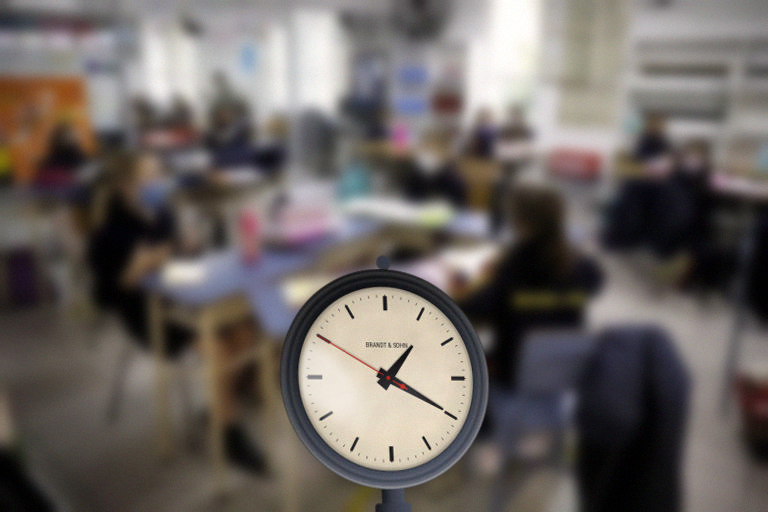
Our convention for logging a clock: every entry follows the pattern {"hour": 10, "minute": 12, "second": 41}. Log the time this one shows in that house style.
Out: {"hour": 1, "minute": 19, "second": 50}
